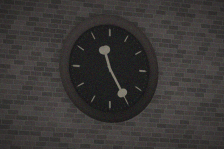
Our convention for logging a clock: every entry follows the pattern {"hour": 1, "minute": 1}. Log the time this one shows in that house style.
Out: {"hour": 11, "minute": 25}
